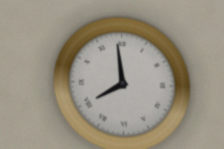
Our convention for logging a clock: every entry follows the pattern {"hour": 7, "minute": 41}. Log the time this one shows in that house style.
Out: {"hour": 7, "minute": 59}
